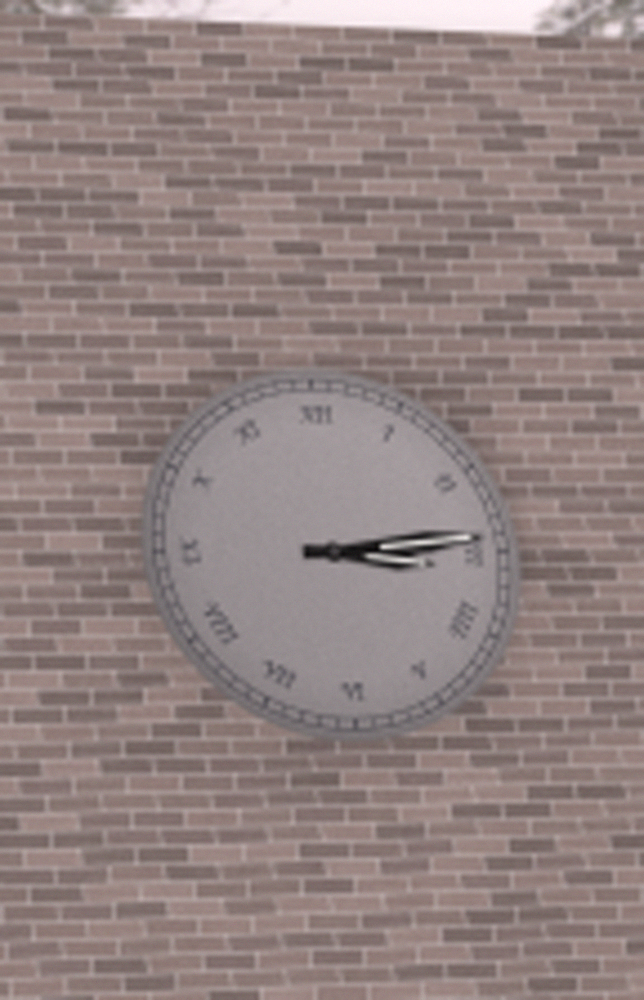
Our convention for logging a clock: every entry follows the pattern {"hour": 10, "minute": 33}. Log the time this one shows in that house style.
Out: {"hour": 3, "minute": 14}
